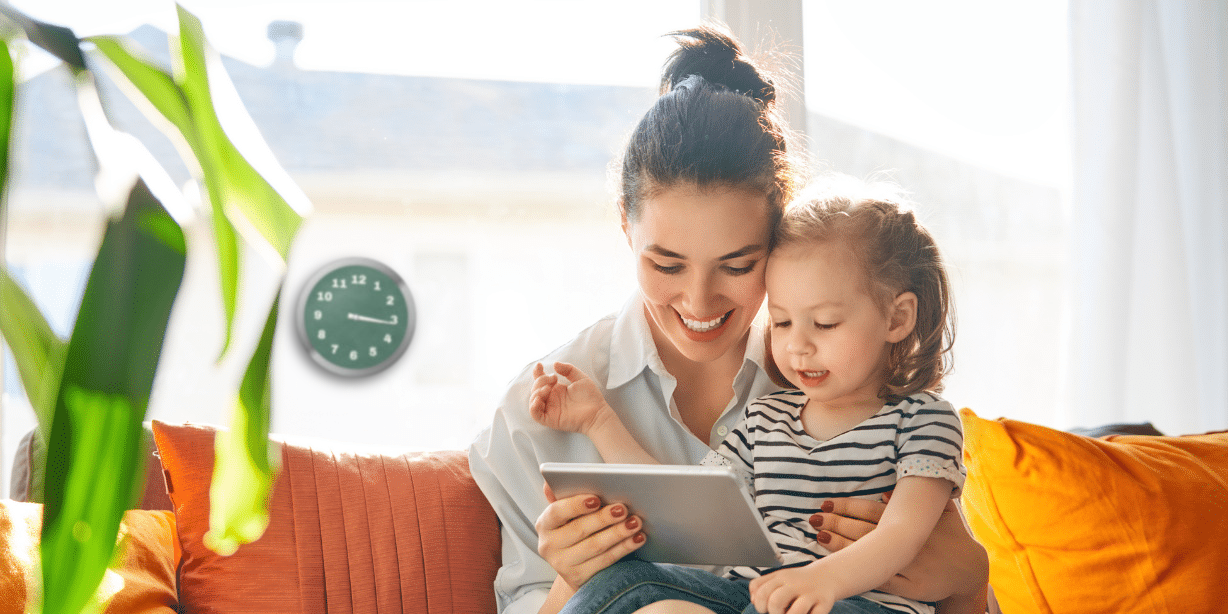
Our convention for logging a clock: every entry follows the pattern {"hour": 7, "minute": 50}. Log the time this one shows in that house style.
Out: {"hour": 3, "minute": 16}
